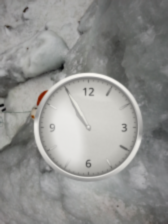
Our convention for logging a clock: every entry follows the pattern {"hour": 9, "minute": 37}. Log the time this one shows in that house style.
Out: {"hour": 10, "minute": 55}
